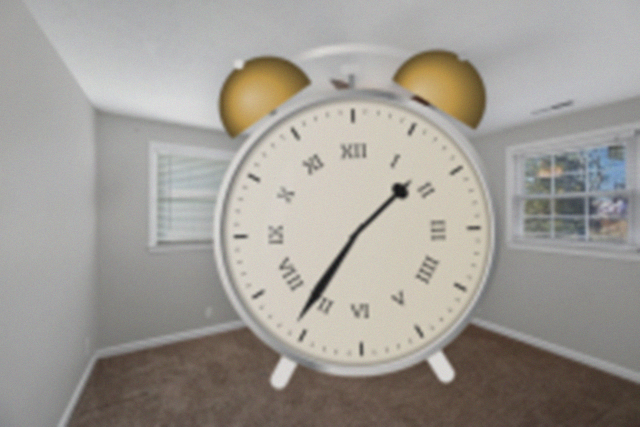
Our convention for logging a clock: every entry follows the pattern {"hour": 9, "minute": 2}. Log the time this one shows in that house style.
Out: {"hour": 1, "minute": 36}
